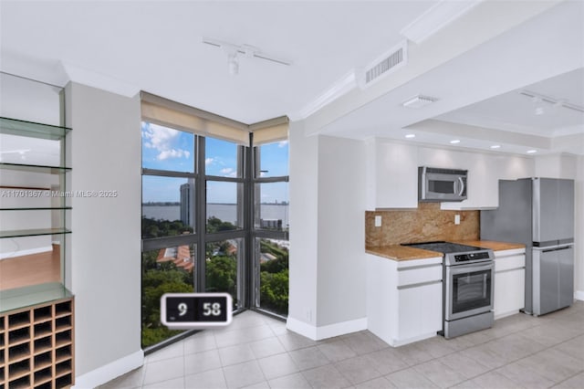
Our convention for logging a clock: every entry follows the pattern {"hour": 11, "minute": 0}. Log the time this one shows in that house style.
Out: {"hour": 9, "minute": 58}
